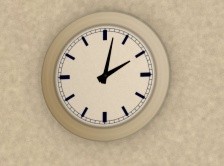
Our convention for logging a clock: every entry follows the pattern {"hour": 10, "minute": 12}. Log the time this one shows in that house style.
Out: {"hour": 2, "minute": 2}
